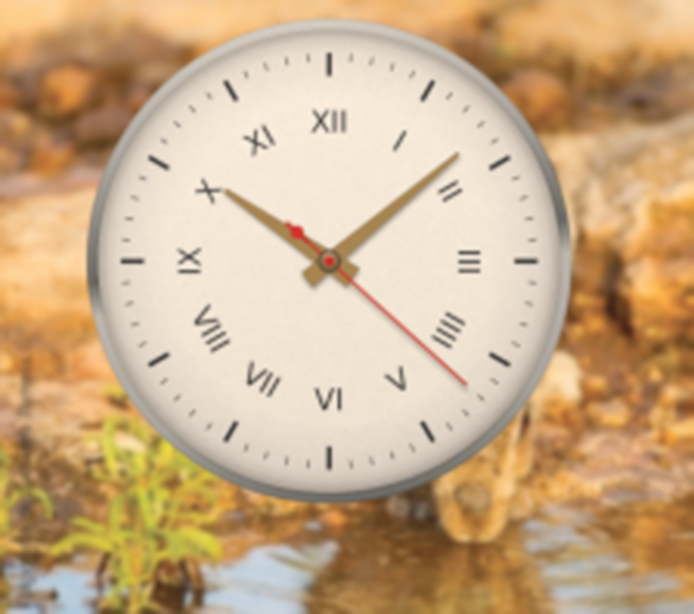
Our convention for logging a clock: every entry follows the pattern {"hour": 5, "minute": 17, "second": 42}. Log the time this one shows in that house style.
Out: {"hour": 10, "minute": 8, "second": 22}
